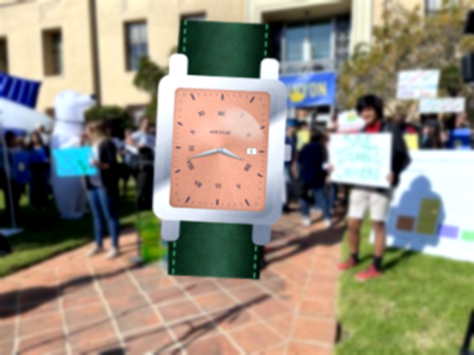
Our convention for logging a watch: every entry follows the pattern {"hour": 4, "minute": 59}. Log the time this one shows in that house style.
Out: {"hour": 3, "minute": 42}
